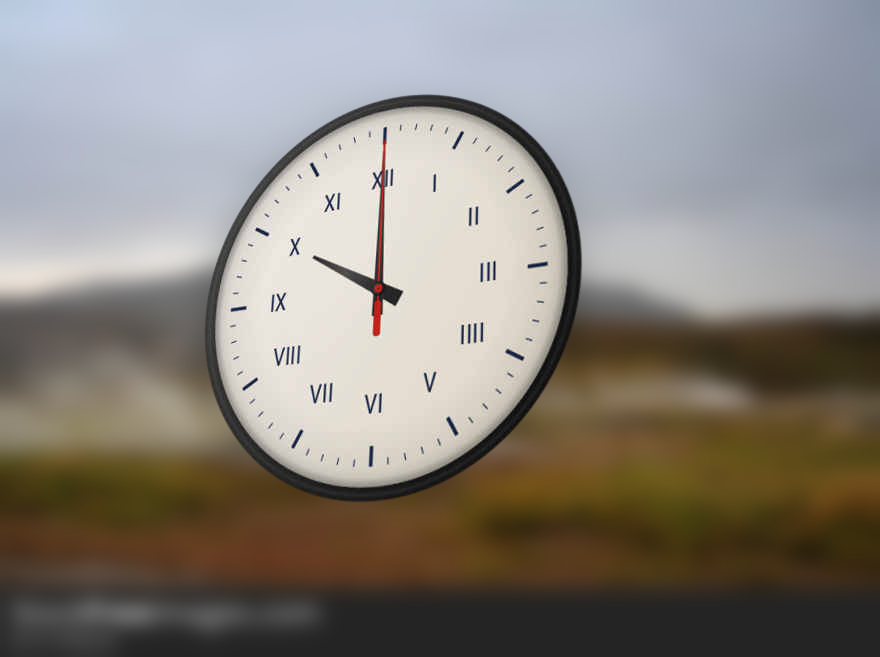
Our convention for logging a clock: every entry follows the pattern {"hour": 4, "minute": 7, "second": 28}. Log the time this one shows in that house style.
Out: {"hour": 10, "minute": 0, "second": 0}
